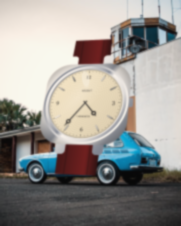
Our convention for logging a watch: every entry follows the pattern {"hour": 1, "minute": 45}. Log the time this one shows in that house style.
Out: {"hour": 4, "minute": 36}
